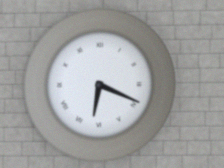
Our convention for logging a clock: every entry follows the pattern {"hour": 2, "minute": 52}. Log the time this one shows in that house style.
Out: {"hour": 6, "minute": 19}
